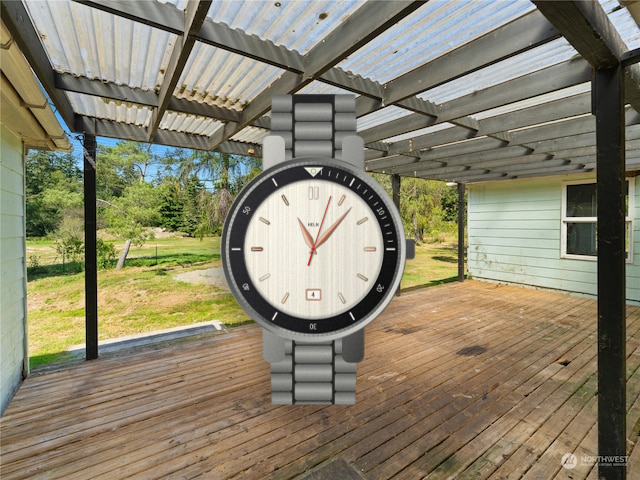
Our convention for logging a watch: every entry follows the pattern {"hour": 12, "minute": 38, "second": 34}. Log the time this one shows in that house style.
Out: {"hour": 11, "minute": 7, "second": 3}
